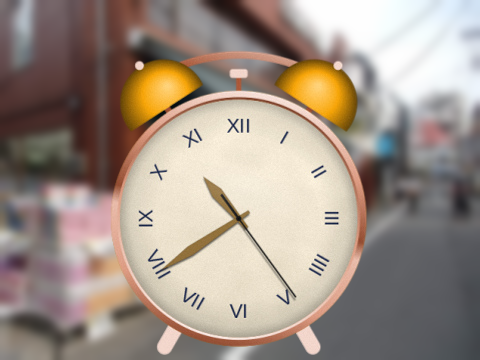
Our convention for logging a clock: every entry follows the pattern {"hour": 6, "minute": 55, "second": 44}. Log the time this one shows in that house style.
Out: {"hour": 10, "minute": 39, "second": 24}
